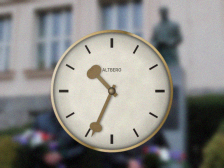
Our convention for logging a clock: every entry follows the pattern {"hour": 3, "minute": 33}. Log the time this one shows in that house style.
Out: {"hour": 10, "minute": 34}
